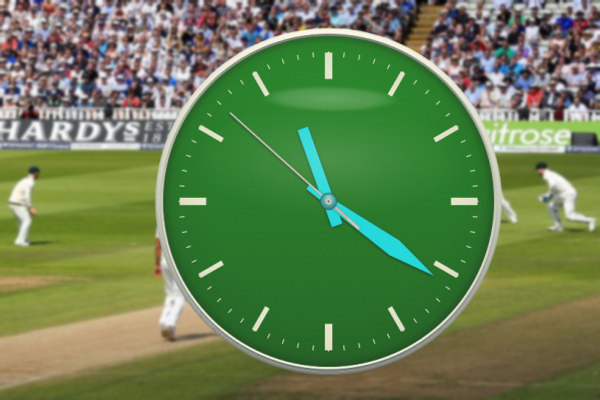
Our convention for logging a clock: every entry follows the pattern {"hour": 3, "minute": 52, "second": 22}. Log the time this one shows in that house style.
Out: {"hour": 11, "minute": 20, "second": 52}
